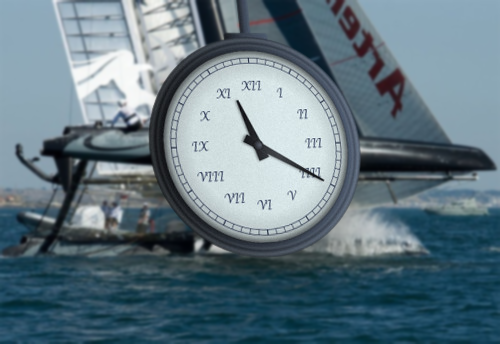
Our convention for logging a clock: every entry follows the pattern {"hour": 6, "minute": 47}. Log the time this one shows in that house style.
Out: {"hour": 11, "minute": 20}
